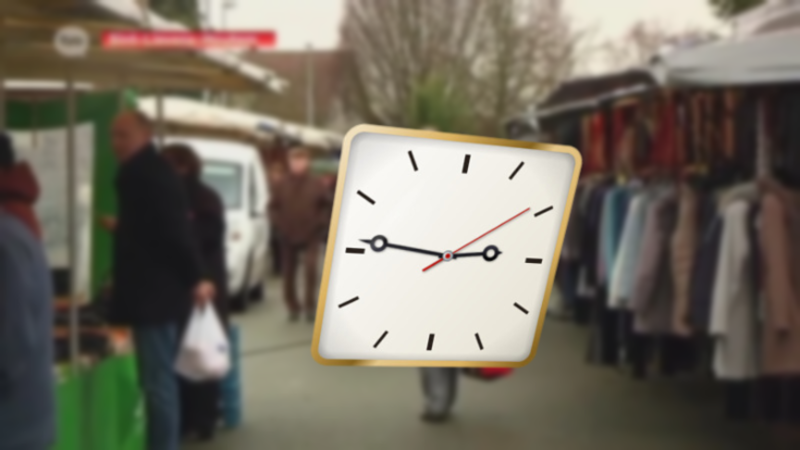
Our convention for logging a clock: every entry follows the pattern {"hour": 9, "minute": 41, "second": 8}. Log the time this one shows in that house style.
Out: {"hour": 2, "minute": 46, "second": 9}
